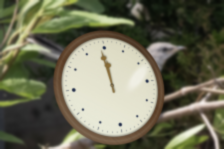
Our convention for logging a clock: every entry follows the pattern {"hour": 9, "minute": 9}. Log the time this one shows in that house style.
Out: {"hour": 11, "minute": 59}
